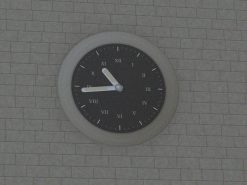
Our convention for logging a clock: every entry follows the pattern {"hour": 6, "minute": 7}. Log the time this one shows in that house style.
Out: {"hour": 10, "minute": 44}
